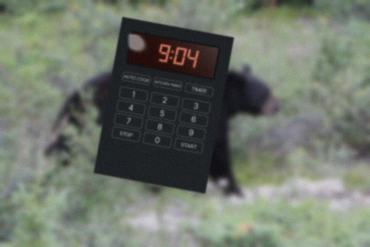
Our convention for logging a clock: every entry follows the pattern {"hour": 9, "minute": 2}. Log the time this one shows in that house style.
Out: {"hour": 9, "minute": 4}
